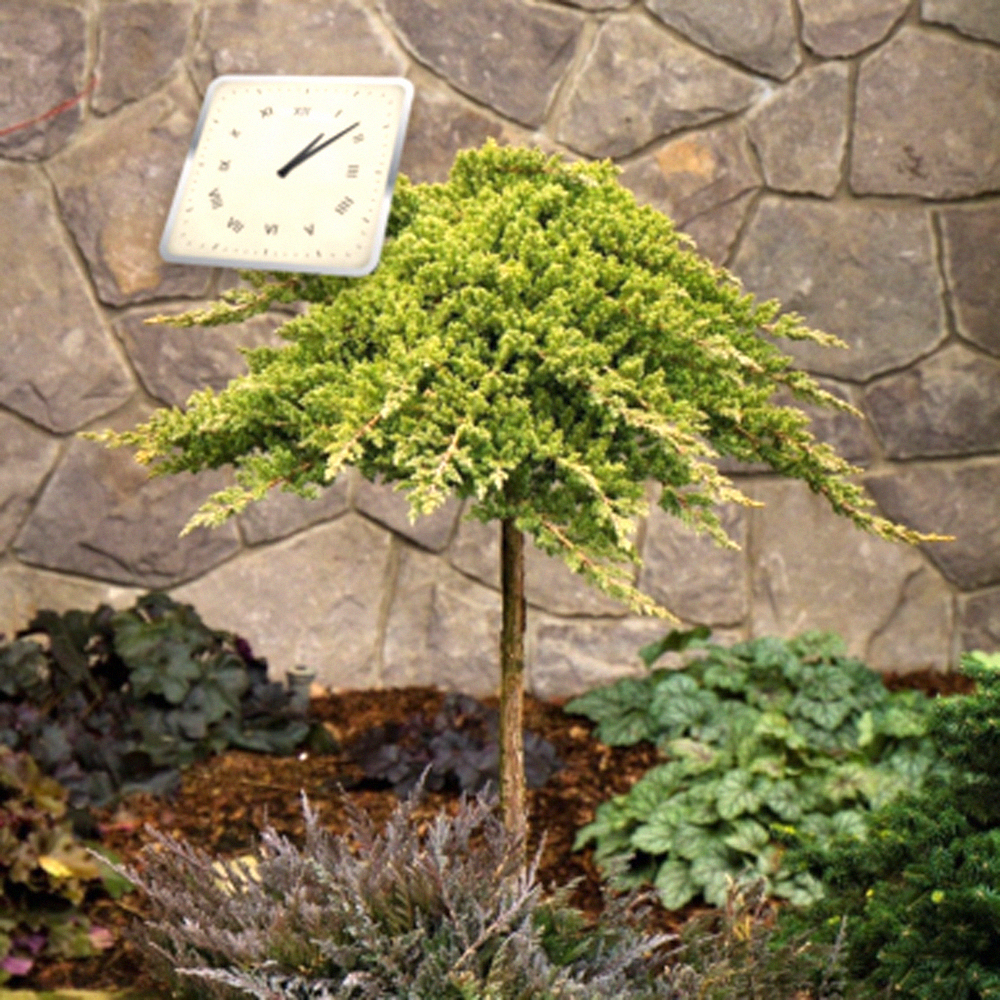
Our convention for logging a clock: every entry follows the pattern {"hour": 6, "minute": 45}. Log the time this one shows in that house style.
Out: {"hour": 1, "minute": 8}
